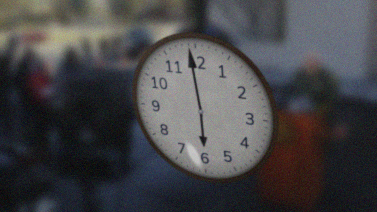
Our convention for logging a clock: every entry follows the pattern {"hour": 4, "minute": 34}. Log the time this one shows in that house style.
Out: {"hour": 5, "minute": 59}
